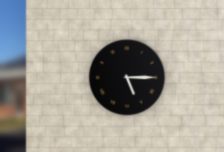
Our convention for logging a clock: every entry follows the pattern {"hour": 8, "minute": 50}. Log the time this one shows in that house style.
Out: {"hour": 5, "minute": 15}
